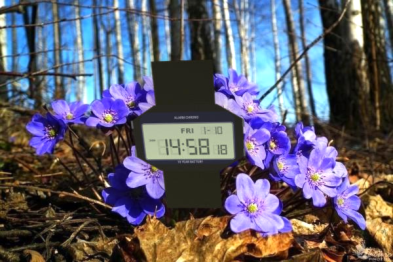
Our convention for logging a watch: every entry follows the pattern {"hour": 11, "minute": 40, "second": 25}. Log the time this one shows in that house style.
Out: {"hour": 14, "minute": 58, "second": 18}
